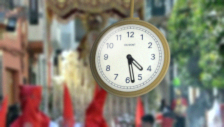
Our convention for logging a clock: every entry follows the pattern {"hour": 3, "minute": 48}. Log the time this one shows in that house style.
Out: {"hour": 4, "minute": 28}
